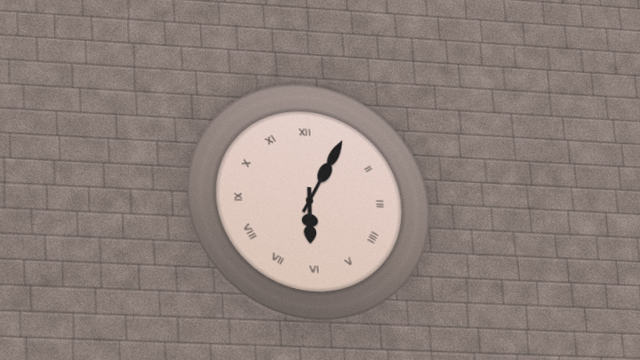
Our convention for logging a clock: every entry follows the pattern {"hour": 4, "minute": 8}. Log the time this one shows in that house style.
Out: {"hour": 6, "minute": 5}
